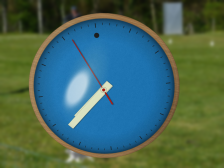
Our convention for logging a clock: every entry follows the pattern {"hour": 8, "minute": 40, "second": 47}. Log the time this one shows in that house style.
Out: {"hour": 7, "minute": 37, "second": 56}
